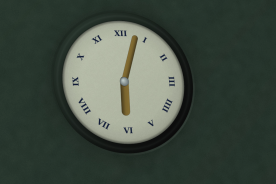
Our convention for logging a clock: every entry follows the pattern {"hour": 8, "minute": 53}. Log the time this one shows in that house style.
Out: {"hour": 6, "minute": 3}
